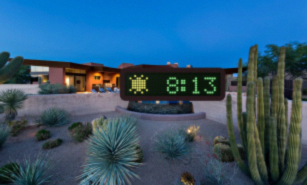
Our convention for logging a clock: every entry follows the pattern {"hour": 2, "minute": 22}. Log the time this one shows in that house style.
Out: {"hour": 8, "minute": 13}
